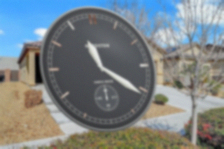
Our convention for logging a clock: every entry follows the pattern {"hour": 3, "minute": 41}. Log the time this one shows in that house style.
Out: {"hour": 11, "minute": 21}
